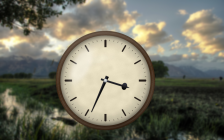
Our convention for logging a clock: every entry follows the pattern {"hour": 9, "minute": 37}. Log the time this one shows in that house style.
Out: {"hour": 3, "minute": 34}
